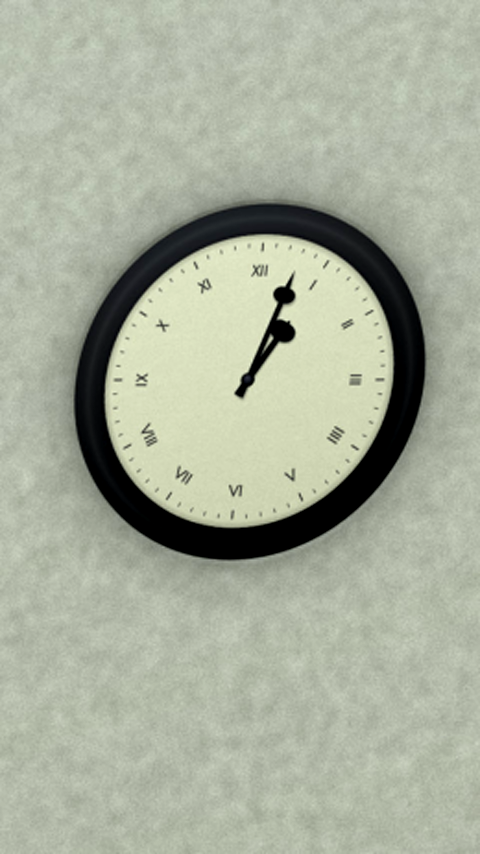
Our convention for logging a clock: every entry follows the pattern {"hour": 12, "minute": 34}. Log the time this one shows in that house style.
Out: {"hour": 1, "minute": 3}
